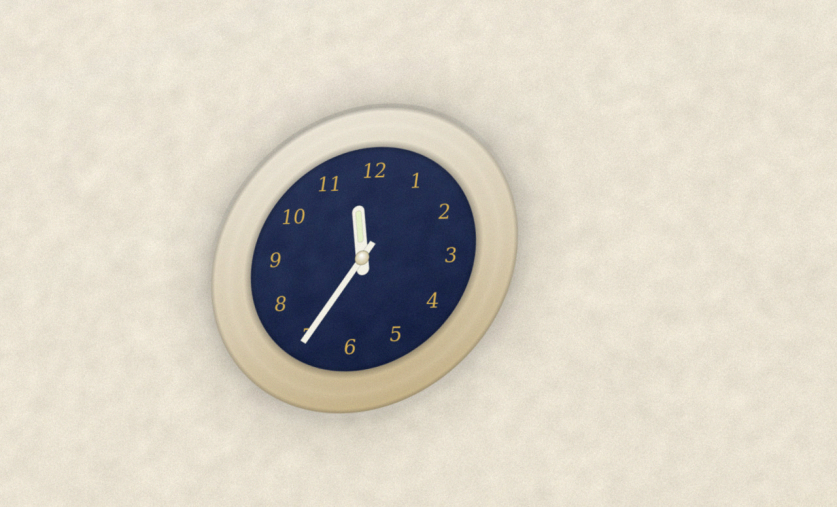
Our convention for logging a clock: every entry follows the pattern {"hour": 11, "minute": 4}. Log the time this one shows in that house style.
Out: {"hour": 11, "minute": 35}
